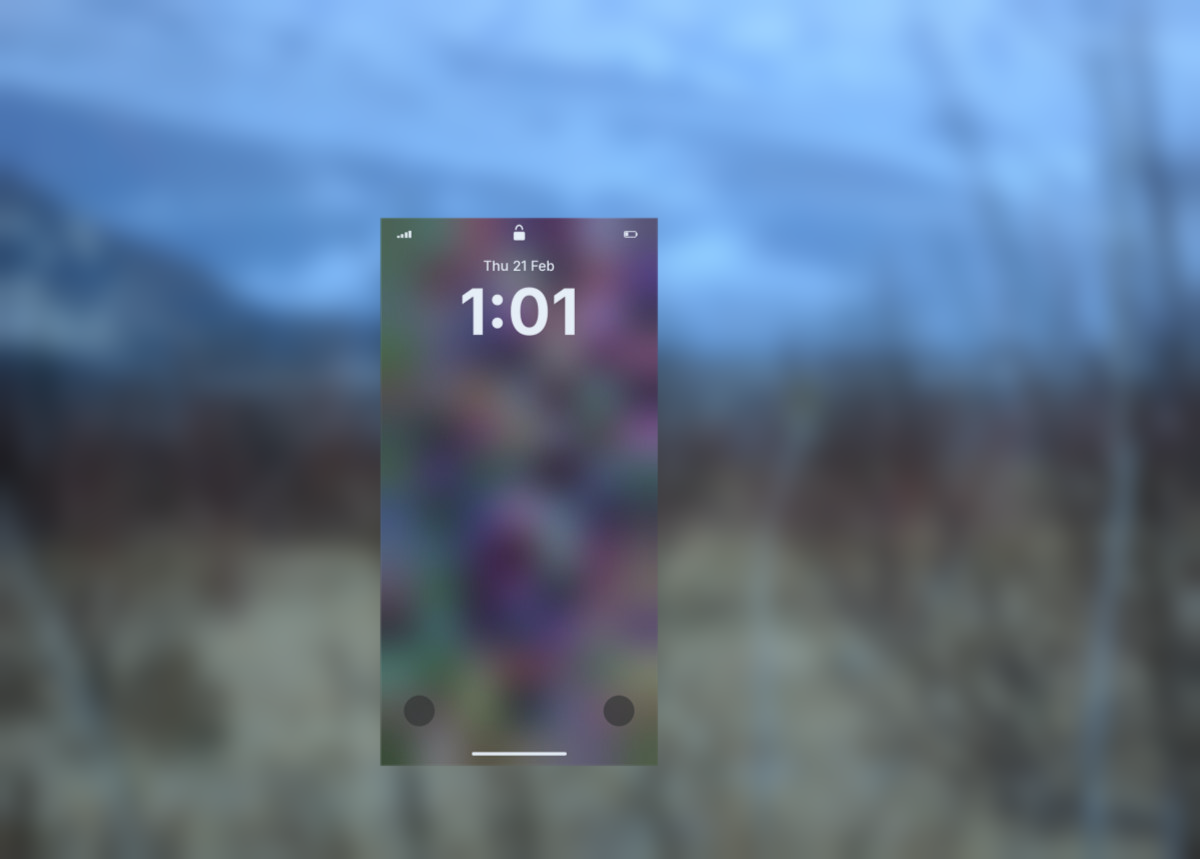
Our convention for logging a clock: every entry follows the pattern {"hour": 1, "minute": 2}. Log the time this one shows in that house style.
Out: {"hour": 1, "minute": 1}
